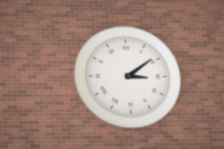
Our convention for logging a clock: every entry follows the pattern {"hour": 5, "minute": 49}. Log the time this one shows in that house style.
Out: {"hour": 3, "minute": 9}
